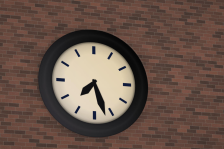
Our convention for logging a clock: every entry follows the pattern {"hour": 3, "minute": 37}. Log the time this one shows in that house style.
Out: {"hour": 7, "minute": 27}
